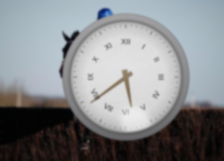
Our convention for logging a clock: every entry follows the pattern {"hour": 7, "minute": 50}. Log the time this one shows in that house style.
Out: {"hour": 5, "minute": 39}
